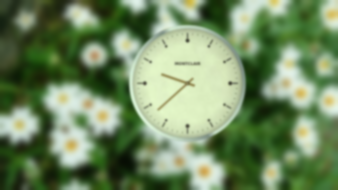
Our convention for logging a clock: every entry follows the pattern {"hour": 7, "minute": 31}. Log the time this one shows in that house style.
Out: {"hour": 9, "minute": 38}
